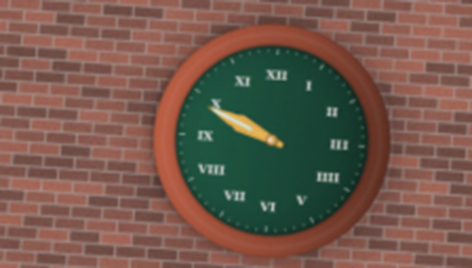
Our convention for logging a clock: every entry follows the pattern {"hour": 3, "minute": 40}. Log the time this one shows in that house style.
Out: {"hour": 9, "minute": 49}
